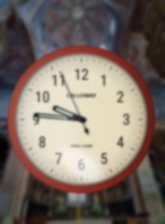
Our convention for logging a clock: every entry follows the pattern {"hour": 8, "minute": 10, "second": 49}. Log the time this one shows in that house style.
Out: {"hour": 9, "minute": 45, "second": 56}
